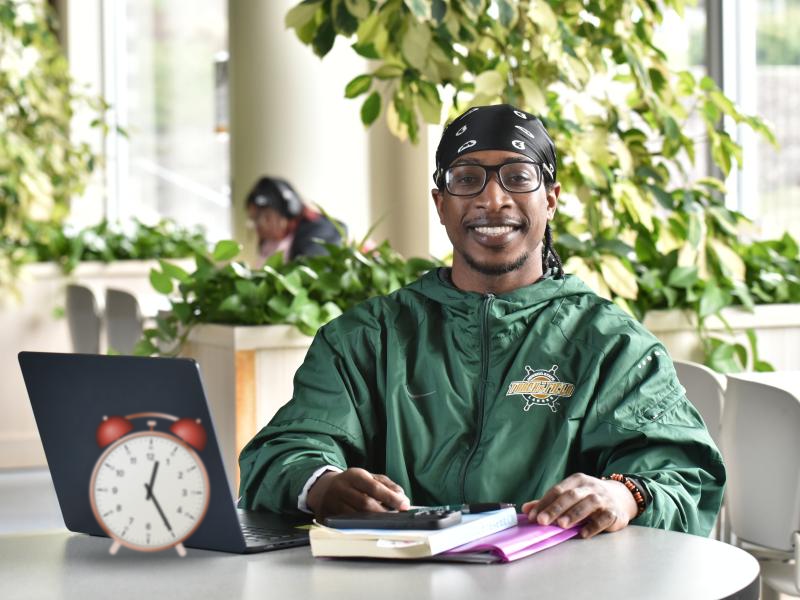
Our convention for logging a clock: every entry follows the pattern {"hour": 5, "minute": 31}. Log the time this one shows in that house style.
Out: {"hour": 12, "minute": 25}
